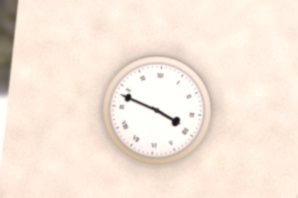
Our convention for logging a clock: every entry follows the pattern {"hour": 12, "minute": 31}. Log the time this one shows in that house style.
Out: {"hour": 3, "minute": 48}
